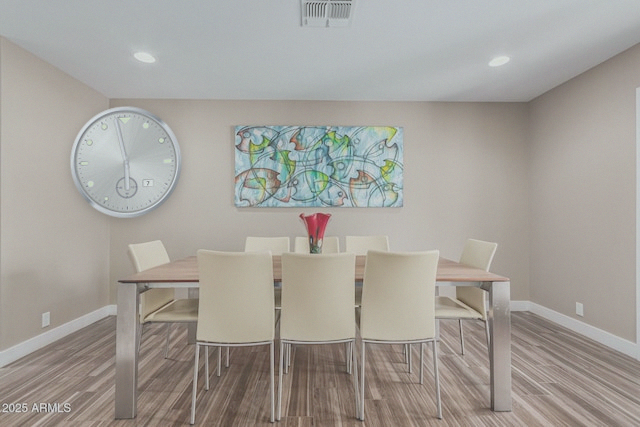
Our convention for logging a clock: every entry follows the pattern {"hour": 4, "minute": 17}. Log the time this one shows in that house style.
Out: {"hour": 5, "minute": 58}
